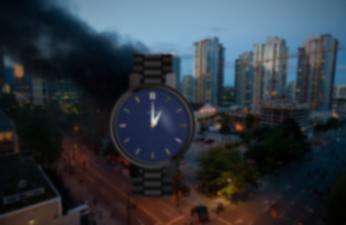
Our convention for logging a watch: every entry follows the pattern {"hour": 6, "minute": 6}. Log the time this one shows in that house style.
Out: {"hour": 1, "minute": 0}
